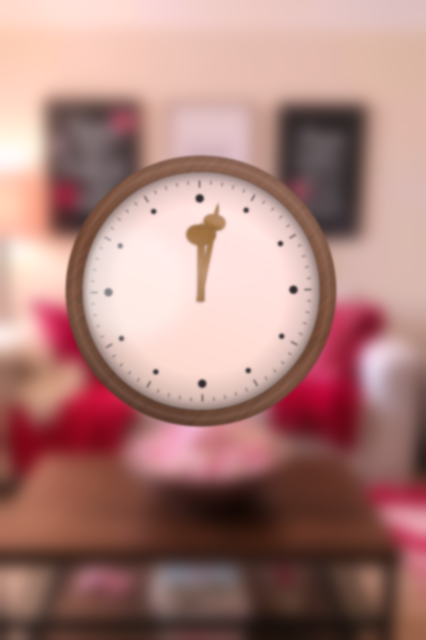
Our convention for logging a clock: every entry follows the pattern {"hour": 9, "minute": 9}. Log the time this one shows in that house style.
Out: {"hour": 12, "minute": 2}
